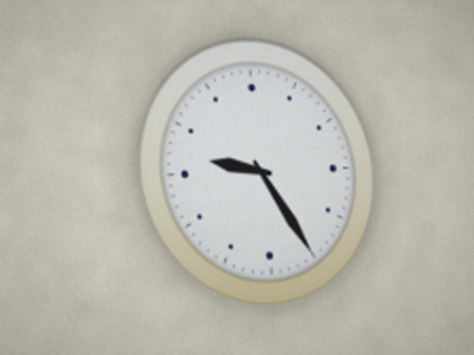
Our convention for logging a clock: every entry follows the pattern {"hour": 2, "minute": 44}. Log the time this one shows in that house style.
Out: {"hour": 9, "minute": 25}
